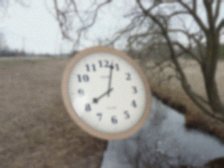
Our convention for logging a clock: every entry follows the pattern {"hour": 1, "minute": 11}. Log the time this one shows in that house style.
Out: {"hour": 8, "minute": 3}
